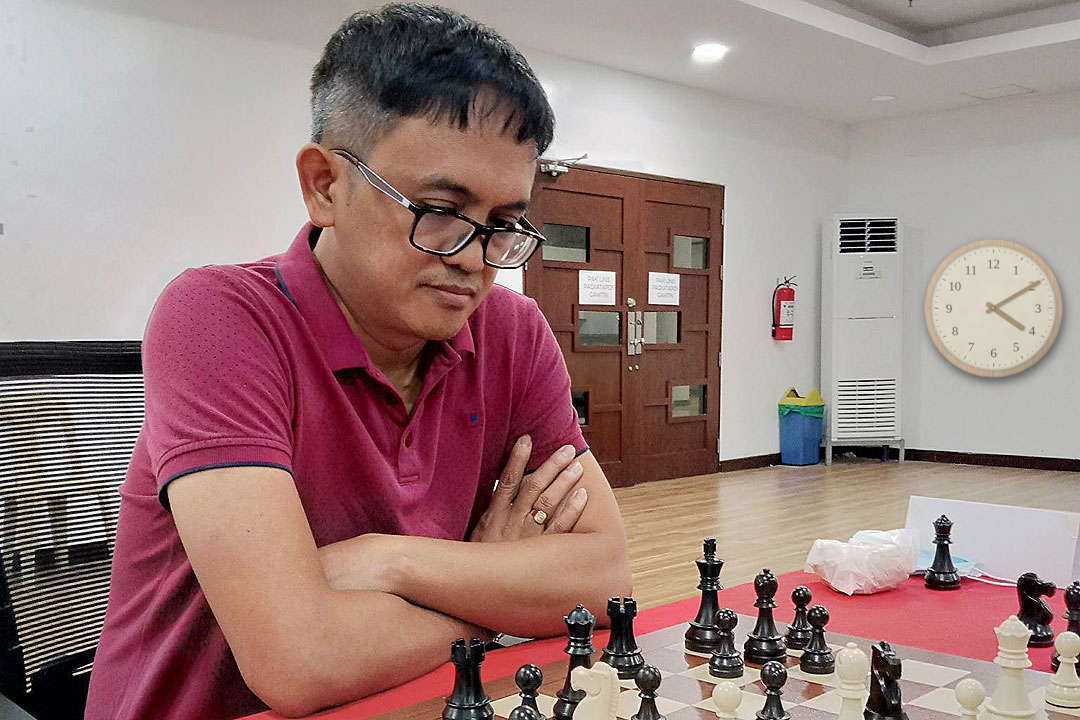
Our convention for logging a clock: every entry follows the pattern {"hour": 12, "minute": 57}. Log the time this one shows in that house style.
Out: {"hour": 4, "minute": 10}
